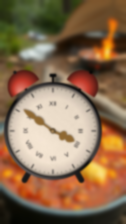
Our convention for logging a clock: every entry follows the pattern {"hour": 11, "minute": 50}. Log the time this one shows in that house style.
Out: {"hour": 3, "minute": 51}
